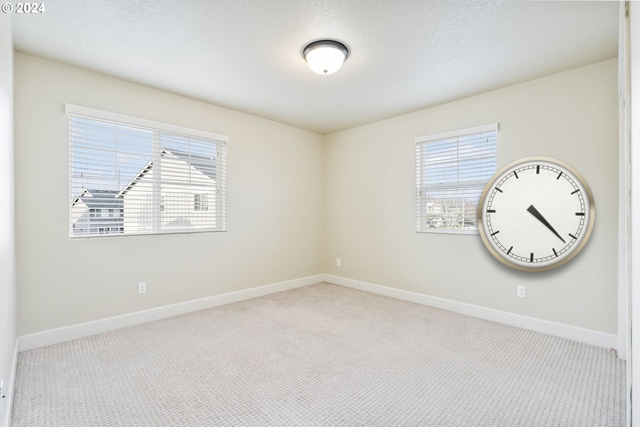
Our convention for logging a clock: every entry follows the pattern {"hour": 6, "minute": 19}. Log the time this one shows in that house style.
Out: {"hour": 4, "minute": 22}
